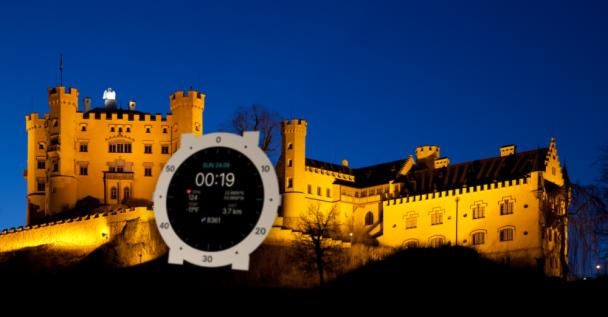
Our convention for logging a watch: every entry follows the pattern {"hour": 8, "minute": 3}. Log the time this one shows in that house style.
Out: {"hour": 0, "minute": 19}
